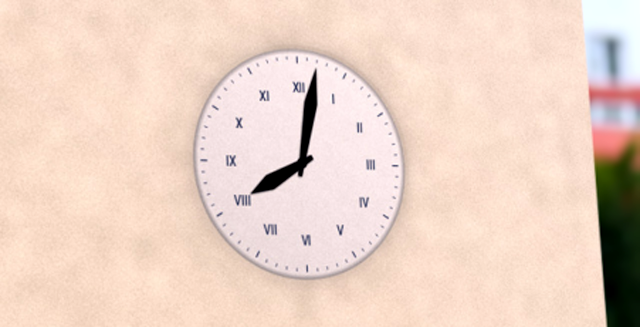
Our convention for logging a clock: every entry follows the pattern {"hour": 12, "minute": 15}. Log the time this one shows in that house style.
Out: {"hour": 8, "minute": 2}
